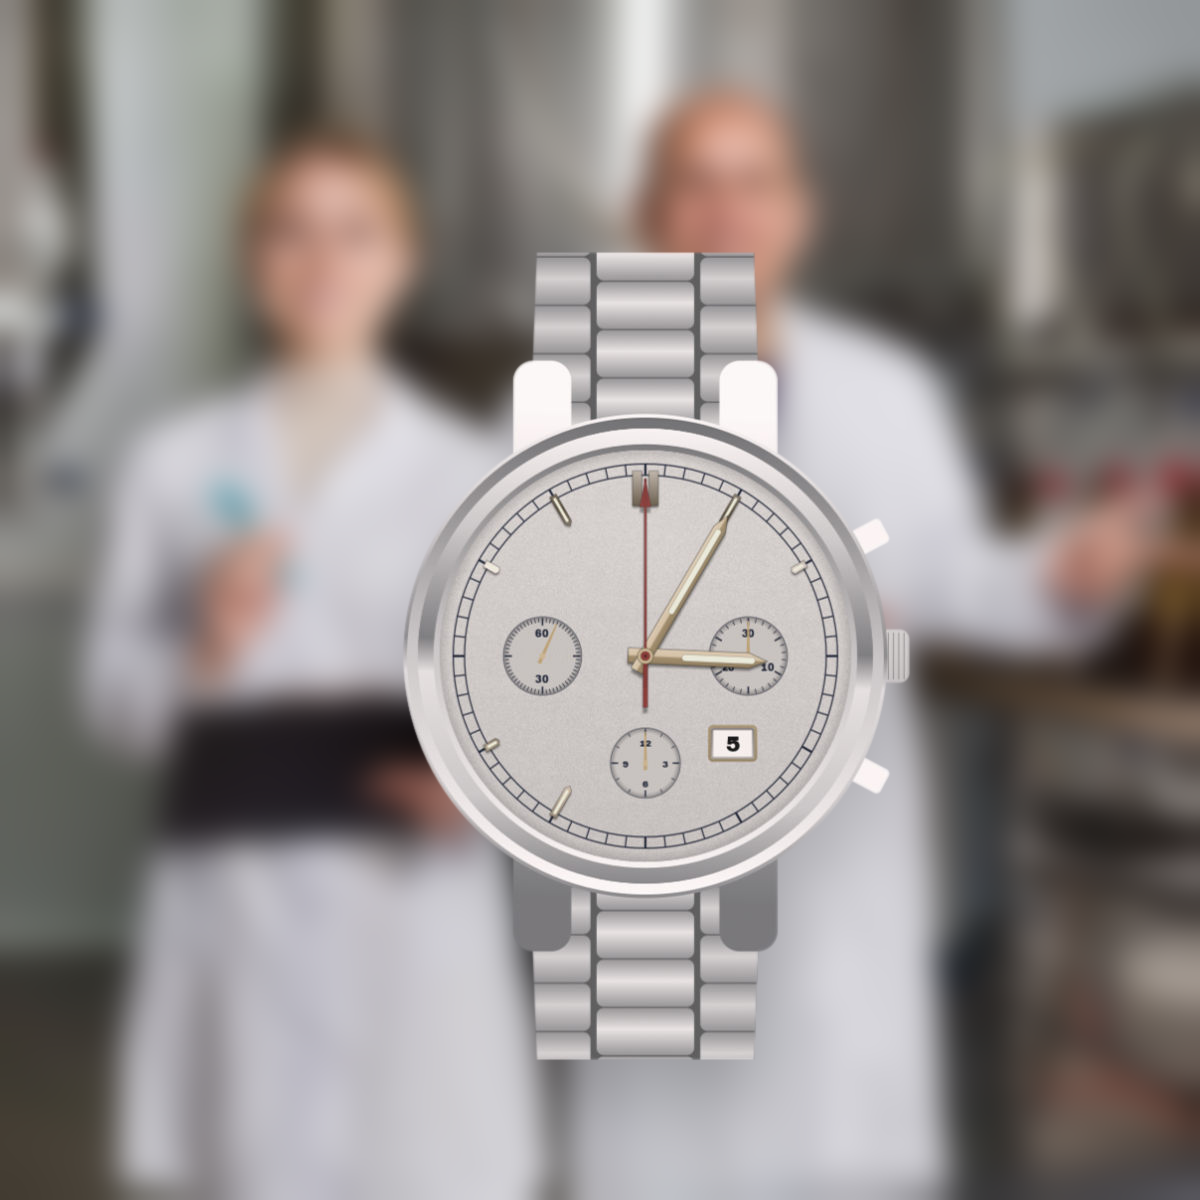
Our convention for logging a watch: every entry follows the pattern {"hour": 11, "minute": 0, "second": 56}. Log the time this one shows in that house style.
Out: {"hour": 3, "minute": 5, "second": 4}
